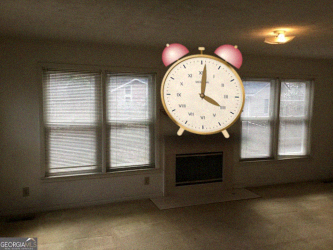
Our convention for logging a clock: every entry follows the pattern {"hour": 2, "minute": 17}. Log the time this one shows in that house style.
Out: {"hour": 4, "minute": 1}
